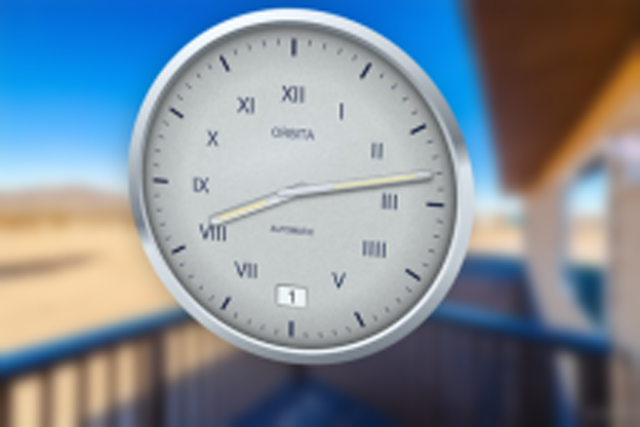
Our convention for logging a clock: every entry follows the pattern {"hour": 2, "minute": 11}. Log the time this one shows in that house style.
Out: {"hour": 8, "minute": 13}
